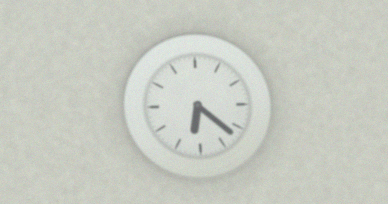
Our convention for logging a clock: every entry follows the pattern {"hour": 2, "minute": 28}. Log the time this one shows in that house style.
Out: {"hour": 6, "minute": 22}
